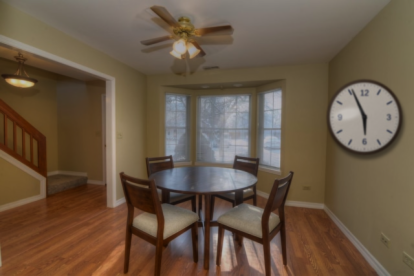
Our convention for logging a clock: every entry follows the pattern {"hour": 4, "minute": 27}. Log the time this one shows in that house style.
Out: {"hour": 5, "minute": 56}
